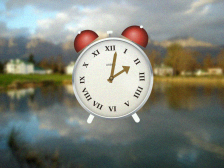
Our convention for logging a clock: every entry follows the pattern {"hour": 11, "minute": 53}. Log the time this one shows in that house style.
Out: {"hour": 2, "minute": 2}
